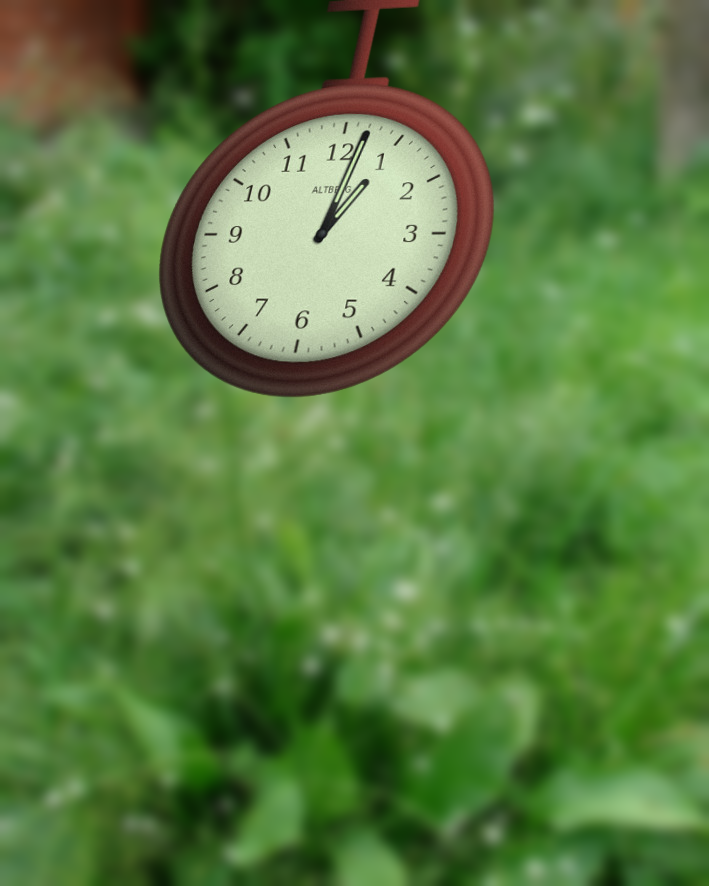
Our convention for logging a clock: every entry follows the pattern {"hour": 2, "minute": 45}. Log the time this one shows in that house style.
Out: {"hour": 1, "minute": 2}
